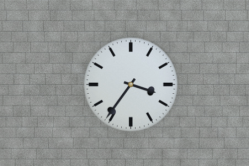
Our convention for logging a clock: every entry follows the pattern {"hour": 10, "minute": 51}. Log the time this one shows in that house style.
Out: {"hour": 3, "minute": 36}
